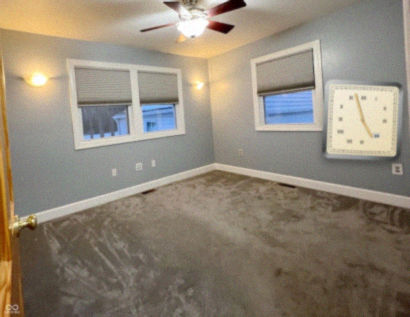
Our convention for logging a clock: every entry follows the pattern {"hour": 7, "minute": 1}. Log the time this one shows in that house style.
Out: {"hour": 4, "minute": 57}
